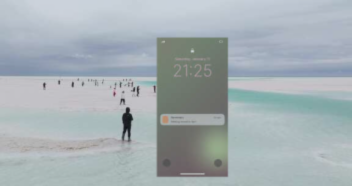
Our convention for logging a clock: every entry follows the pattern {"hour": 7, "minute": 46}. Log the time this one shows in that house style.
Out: {"hour": 21, "minute": 25}
